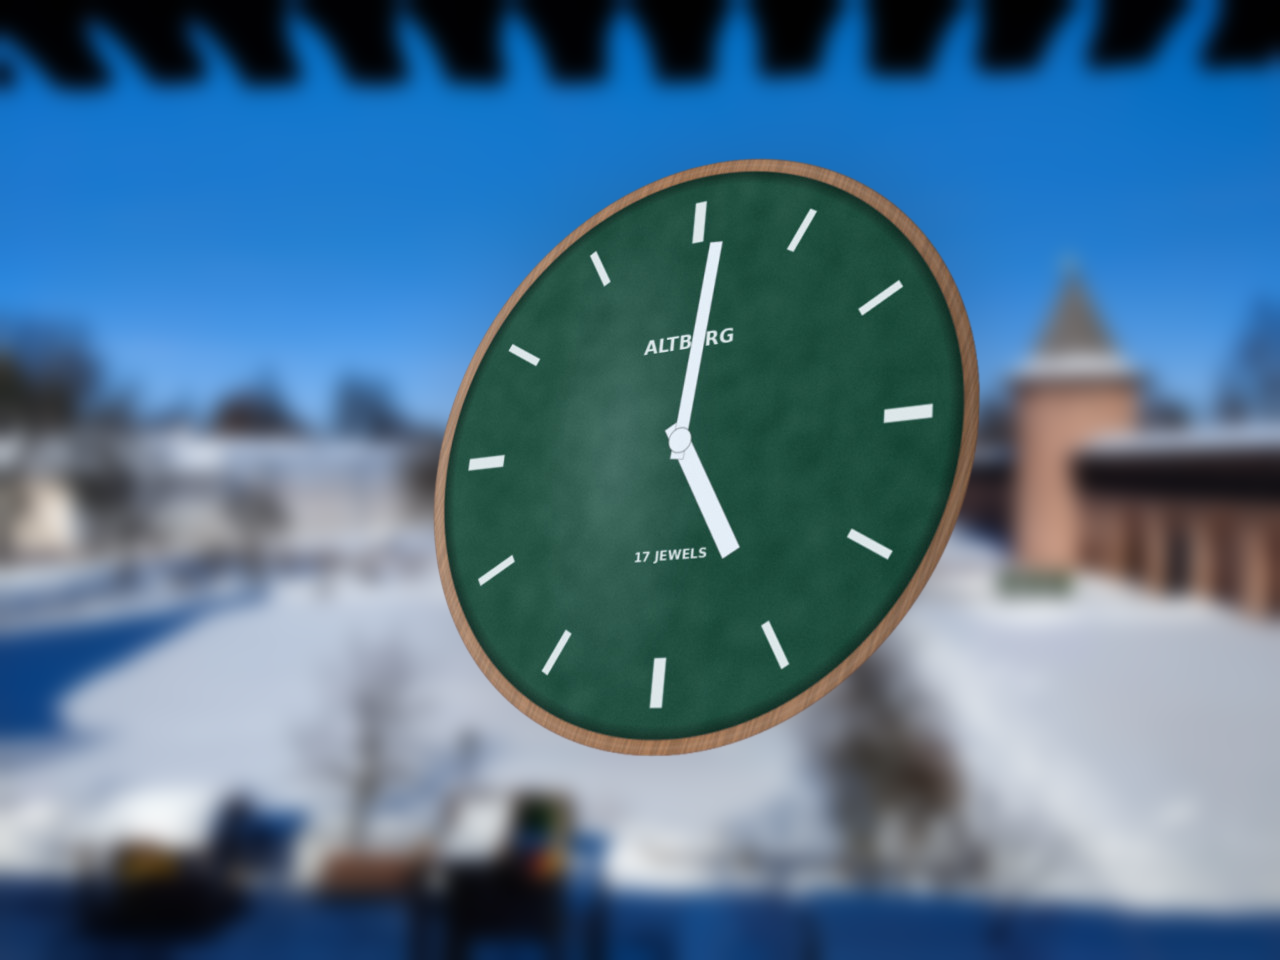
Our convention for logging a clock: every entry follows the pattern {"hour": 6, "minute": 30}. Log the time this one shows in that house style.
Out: {"hour": 5, "minute": 1}
